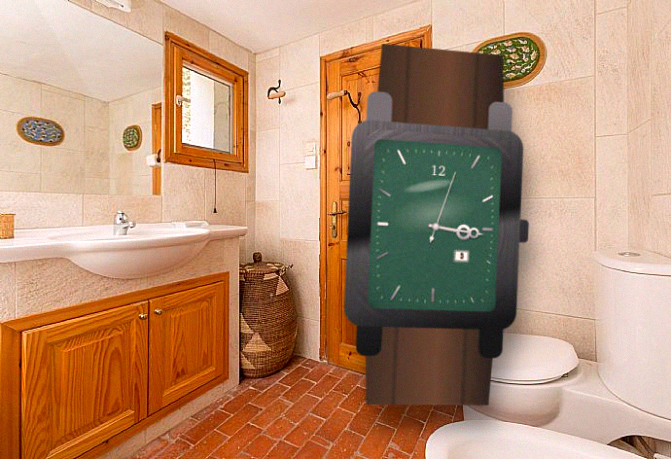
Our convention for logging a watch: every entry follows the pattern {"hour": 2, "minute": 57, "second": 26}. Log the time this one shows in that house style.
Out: {"hour": 3, "minute": 16, "second": 3}
